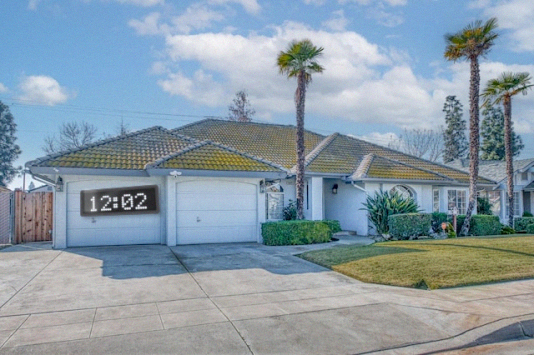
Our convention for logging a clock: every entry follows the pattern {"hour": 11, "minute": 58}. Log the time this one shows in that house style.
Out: {"hour": 12, "minute": 2}
